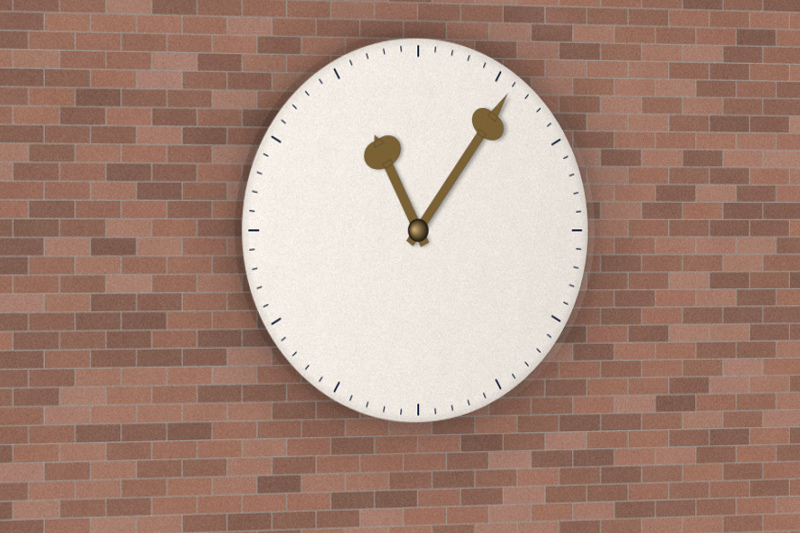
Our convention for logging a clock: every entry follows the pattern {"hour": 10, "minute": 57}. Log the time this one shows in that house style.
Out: {"hour": 11, "minute": 6}
